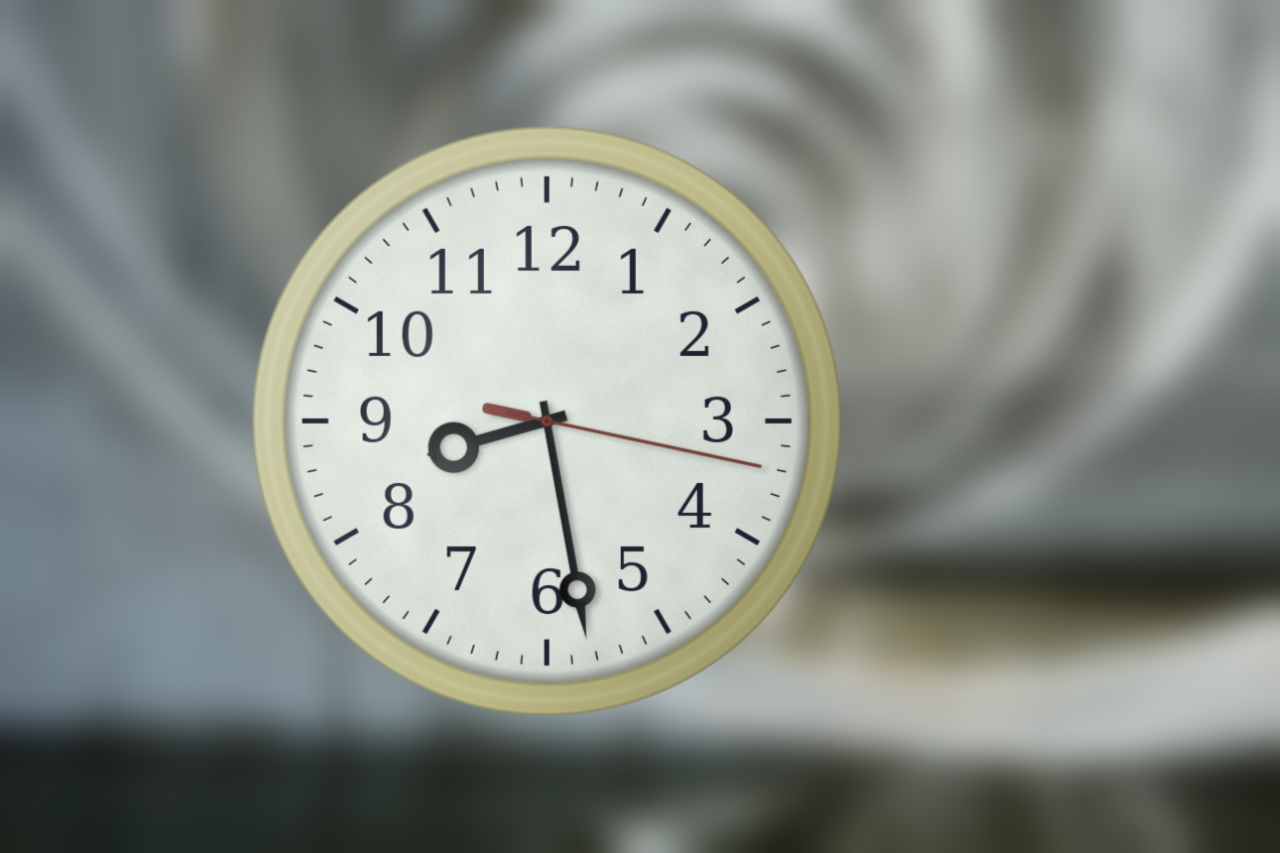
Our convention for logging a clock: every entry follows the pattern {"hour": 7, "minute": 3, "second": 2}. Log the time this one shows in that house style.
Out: {"hour": 8, "minute": 28, "second": 17}
